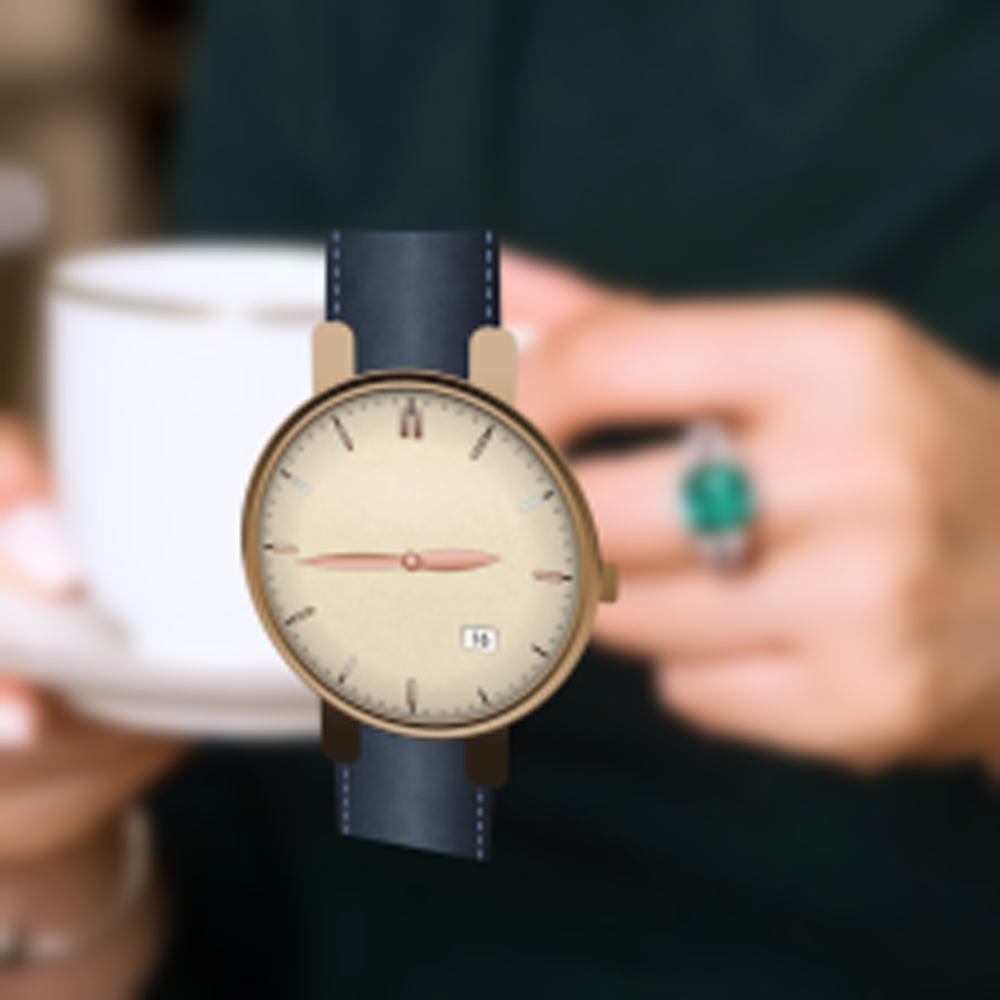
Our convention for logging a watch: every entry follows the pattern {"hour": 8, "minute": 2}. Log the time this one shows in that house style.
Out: {"hour": 2, "minute": 44}
